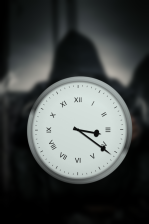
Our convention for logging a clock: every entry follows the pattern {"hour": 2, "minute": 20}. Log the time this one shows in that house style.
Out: {"hour": 3, "minute": 21}
